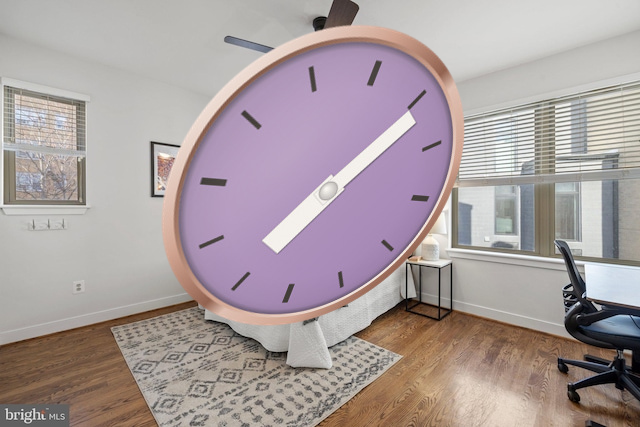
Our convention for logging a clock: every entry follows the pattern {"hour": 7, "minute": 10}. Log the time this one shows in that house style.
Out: {"hour": 7, "minute": 6}
